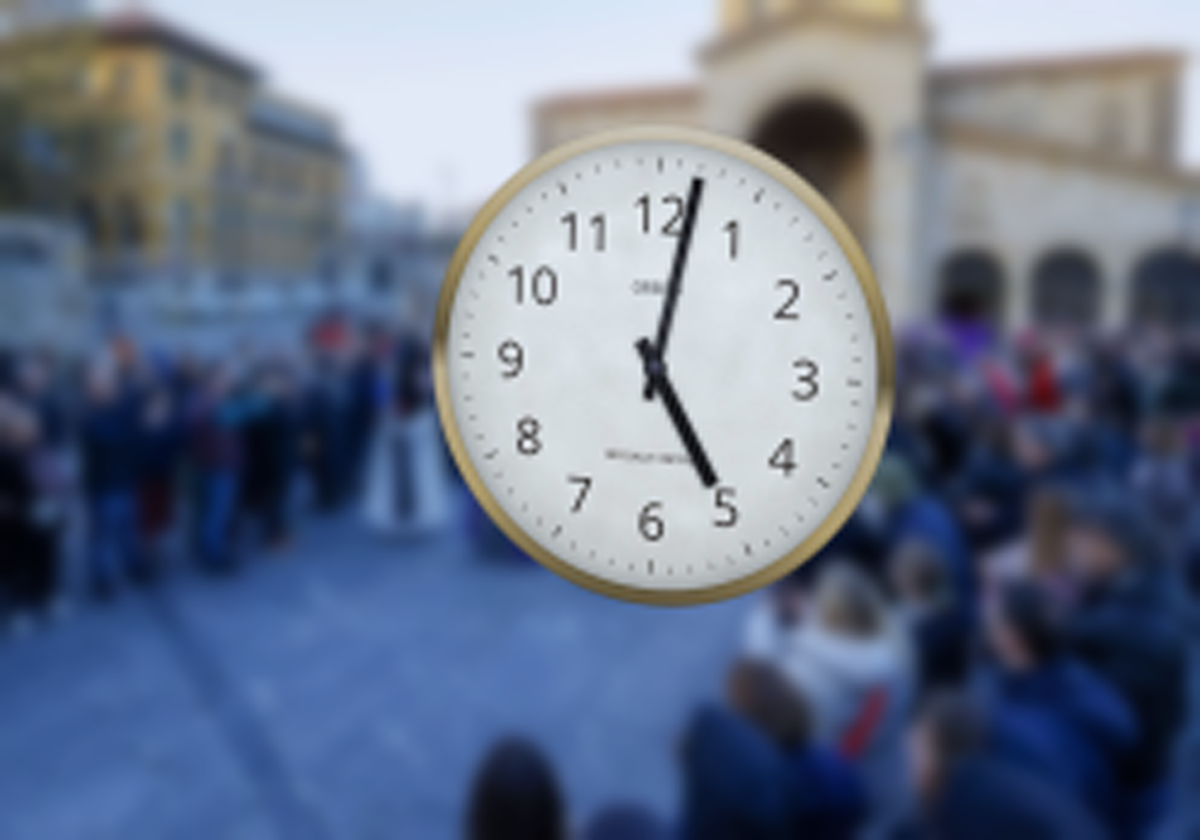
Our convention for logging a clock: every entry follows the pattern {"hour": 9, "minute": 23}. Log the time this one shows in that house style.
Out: {"hour": 5, "minute": 2}
